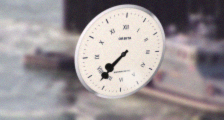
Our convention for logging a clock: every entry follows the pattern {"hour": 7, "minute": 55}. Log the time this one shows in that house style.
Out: {"hour": 7, "minute": 37}
